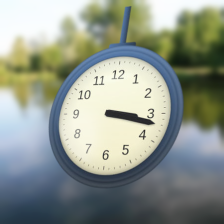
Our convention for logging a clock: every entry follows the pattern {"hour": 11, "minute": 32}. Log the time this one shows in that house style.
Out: {"hour": 3, "minute": 17}
